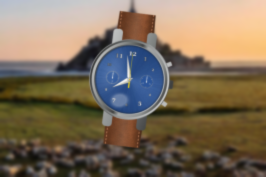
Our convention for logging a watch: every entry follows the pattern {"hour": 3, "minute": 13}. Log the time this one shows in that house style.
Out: {"hour": 7, "minute": 58}
